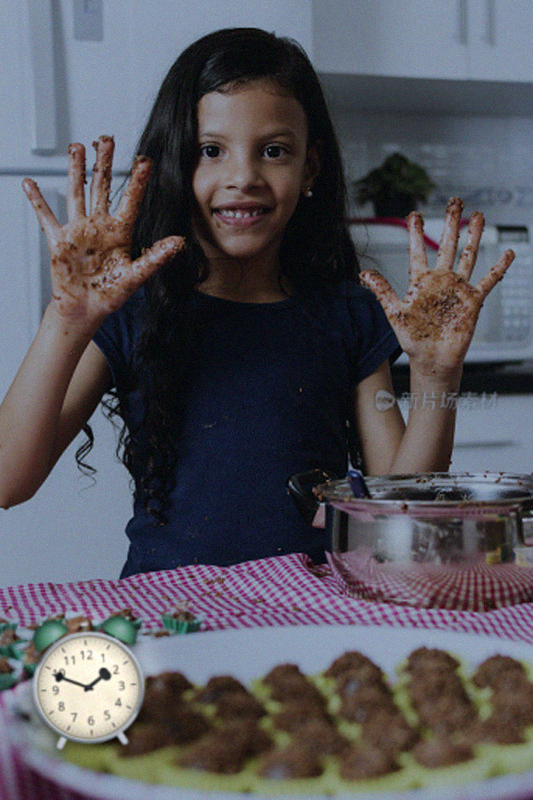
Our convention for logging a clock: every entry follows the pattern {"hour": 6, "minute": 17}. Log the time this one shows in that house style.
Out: {"hour": 1, "minute": 49}
